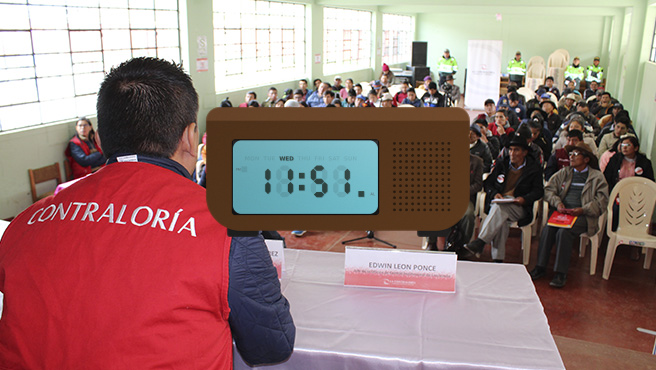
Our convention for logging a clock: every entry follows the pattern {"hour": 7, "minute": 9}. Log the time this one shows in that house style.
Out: {"hour": 11, "minute": 51}
